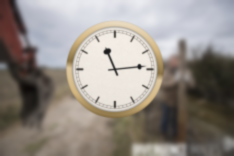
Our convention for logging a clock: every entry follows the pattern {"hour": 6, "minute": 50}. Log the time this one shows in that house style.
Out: {"hour": 11, "minute": 14}
